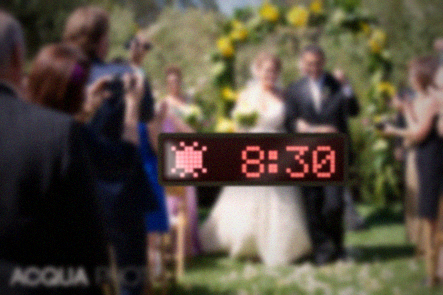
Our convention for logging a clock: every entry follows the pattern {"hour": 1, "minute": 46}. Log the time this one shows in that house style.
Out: {"hour": 8, "minute": 30}
